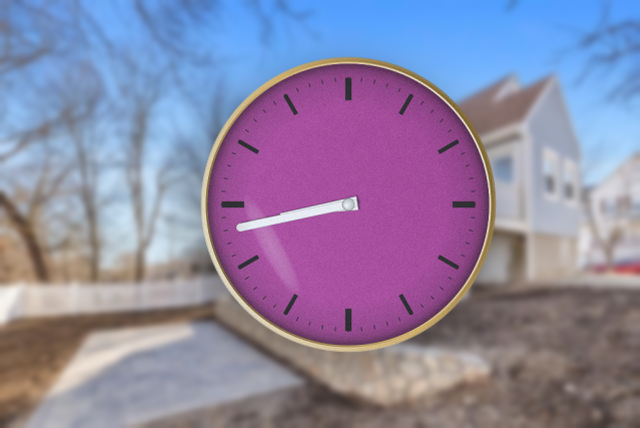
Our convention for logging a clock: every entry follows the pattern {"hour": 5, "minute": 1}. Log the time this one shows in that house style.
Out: {"hour": 8, "minute": 43}
